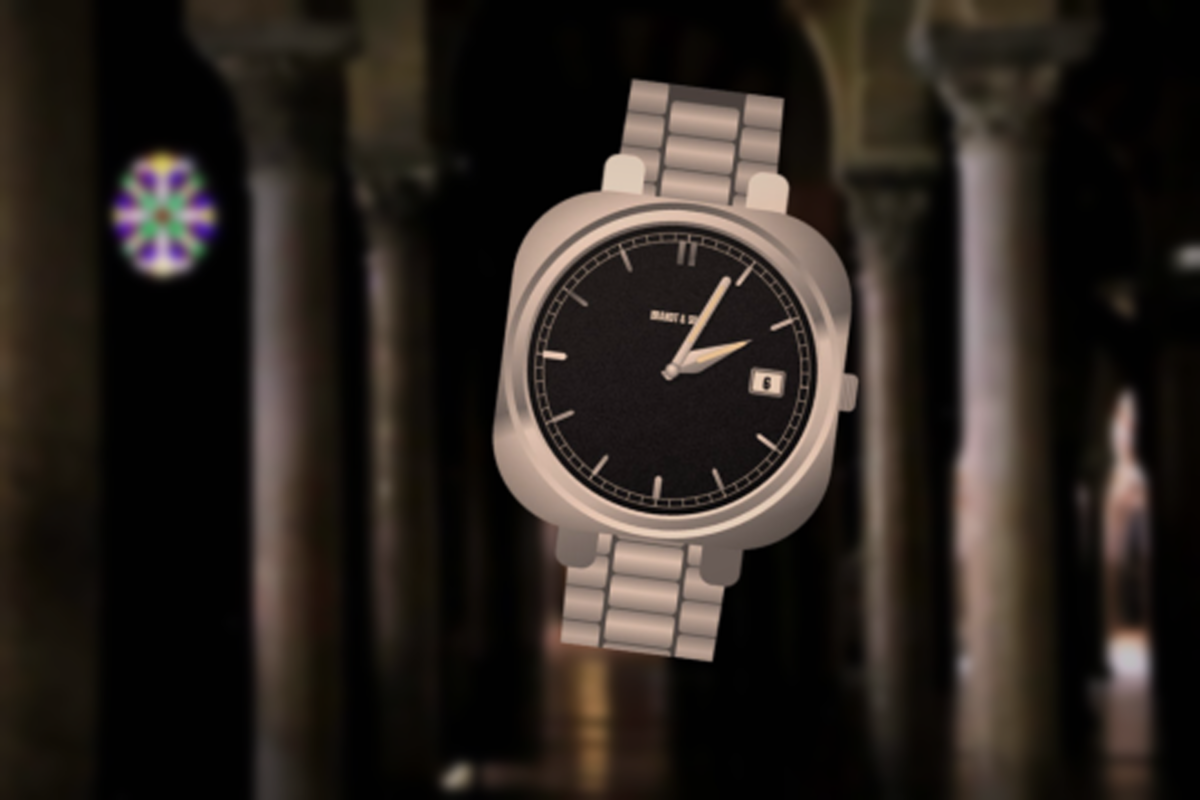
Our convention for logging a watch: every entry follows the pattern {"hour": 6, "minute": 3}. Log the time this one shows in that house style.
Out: {"hour": 2, "minute": 4}
